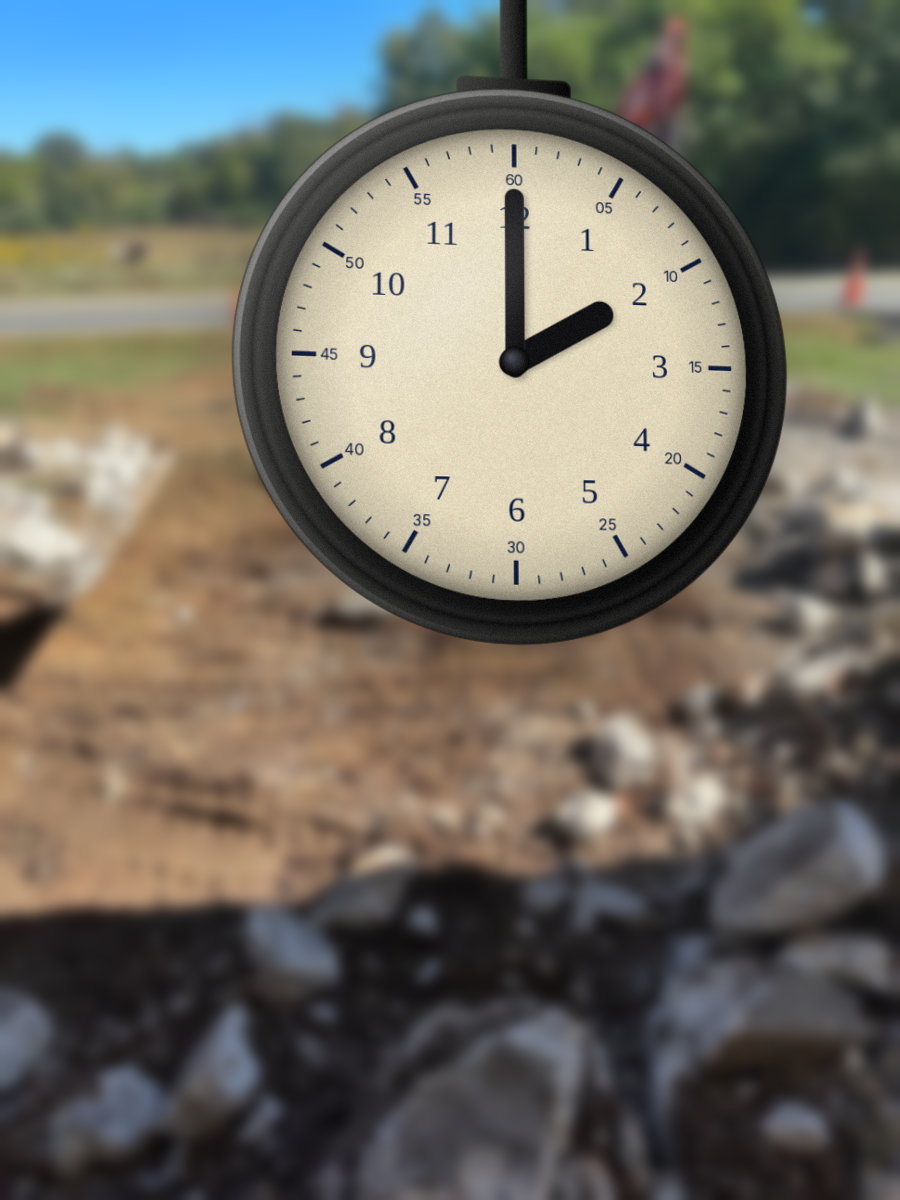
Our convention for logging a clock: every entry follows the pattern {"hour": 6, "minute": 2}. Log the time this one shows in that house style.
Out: {"hour": 2, "minute": 0}
